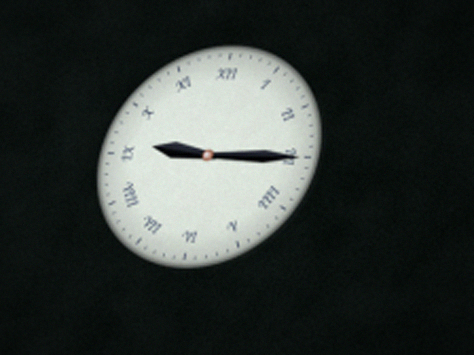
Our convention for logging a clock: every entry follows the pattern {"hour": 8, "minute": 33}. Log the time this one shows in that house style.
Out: {"hour": 9, "minute": 15}
